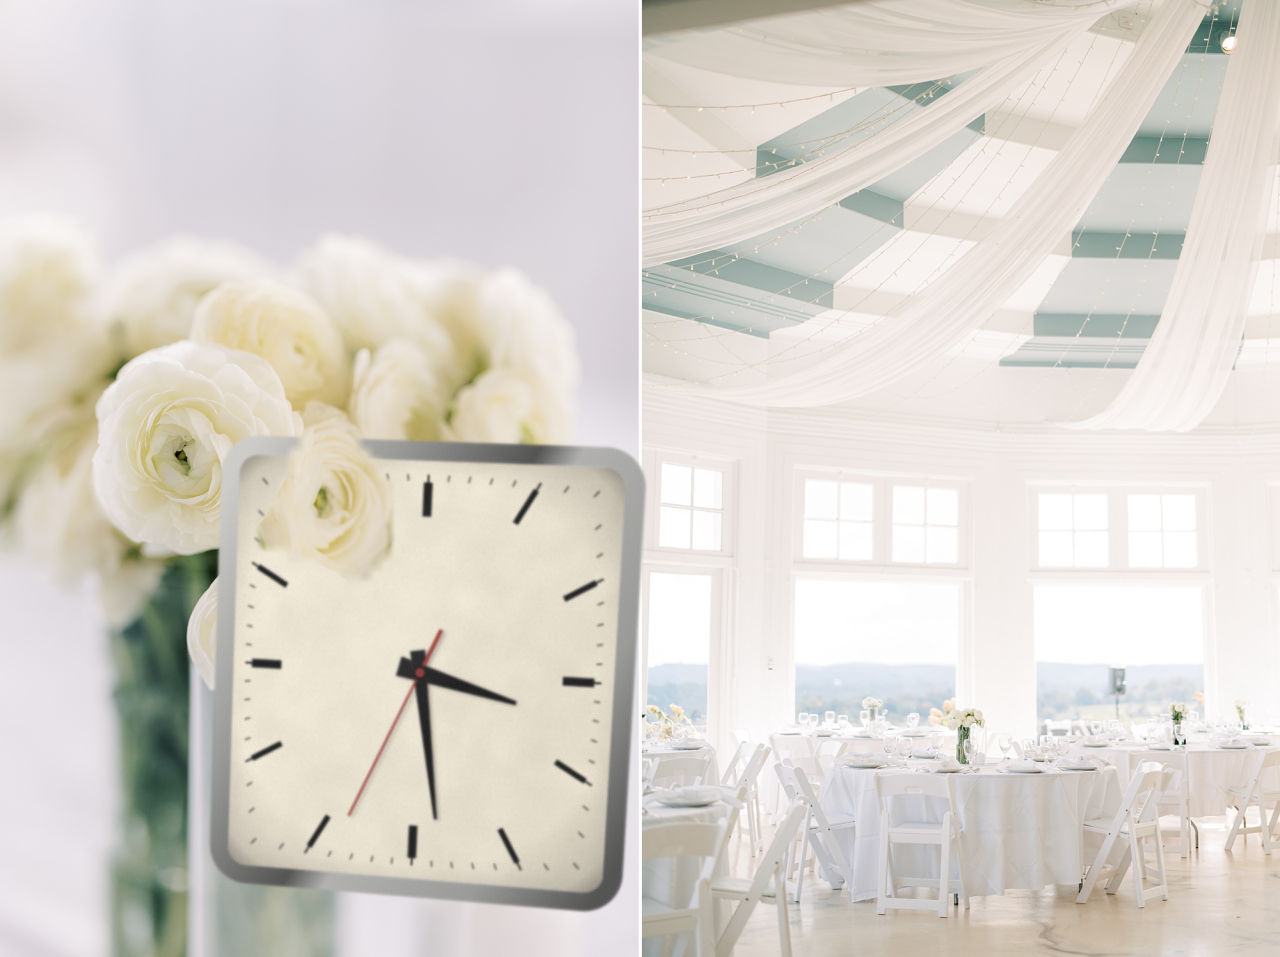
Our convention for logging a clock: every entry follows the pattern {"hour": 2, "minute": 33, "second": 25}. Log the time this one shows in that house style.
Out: {"hour": 3, "minute": 28, "second": 34}
